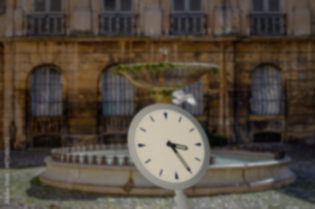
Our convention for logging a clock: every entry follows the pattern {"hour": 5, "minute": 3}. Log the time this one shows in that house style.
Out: {"hour": 3, "minute": 25}
